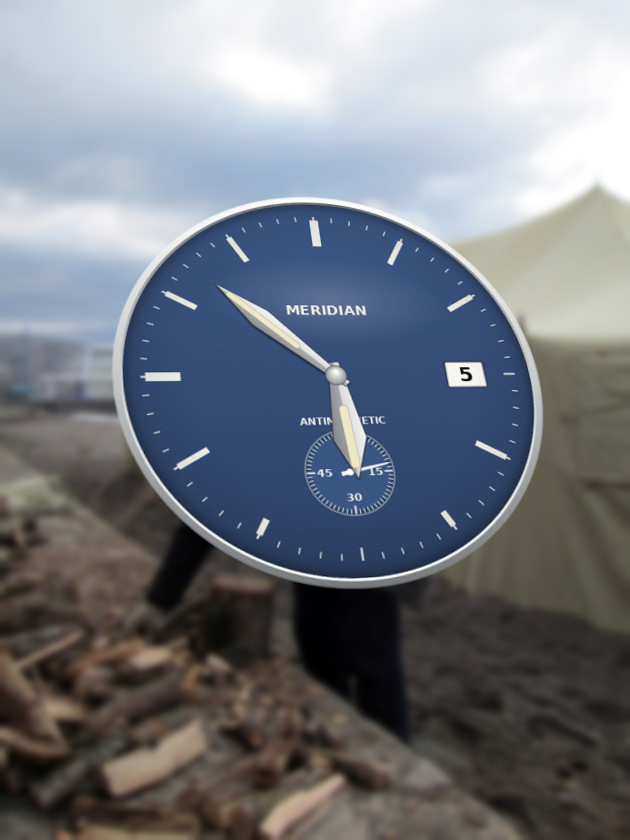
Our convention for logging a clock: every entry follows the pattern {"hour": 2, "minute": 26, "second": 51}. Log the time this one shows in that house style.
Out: {"hour": 5, "minute": 52, "second": 13}
